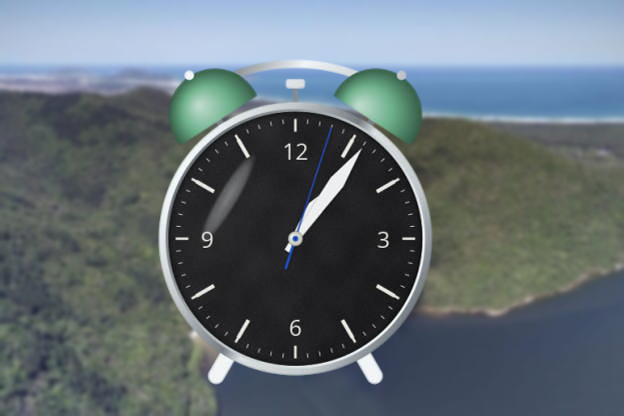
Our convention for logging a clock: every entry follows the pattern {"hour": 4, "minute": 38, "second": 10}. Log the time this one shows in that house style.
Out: {"hour": 1, "minute": 6, "second": 3}
